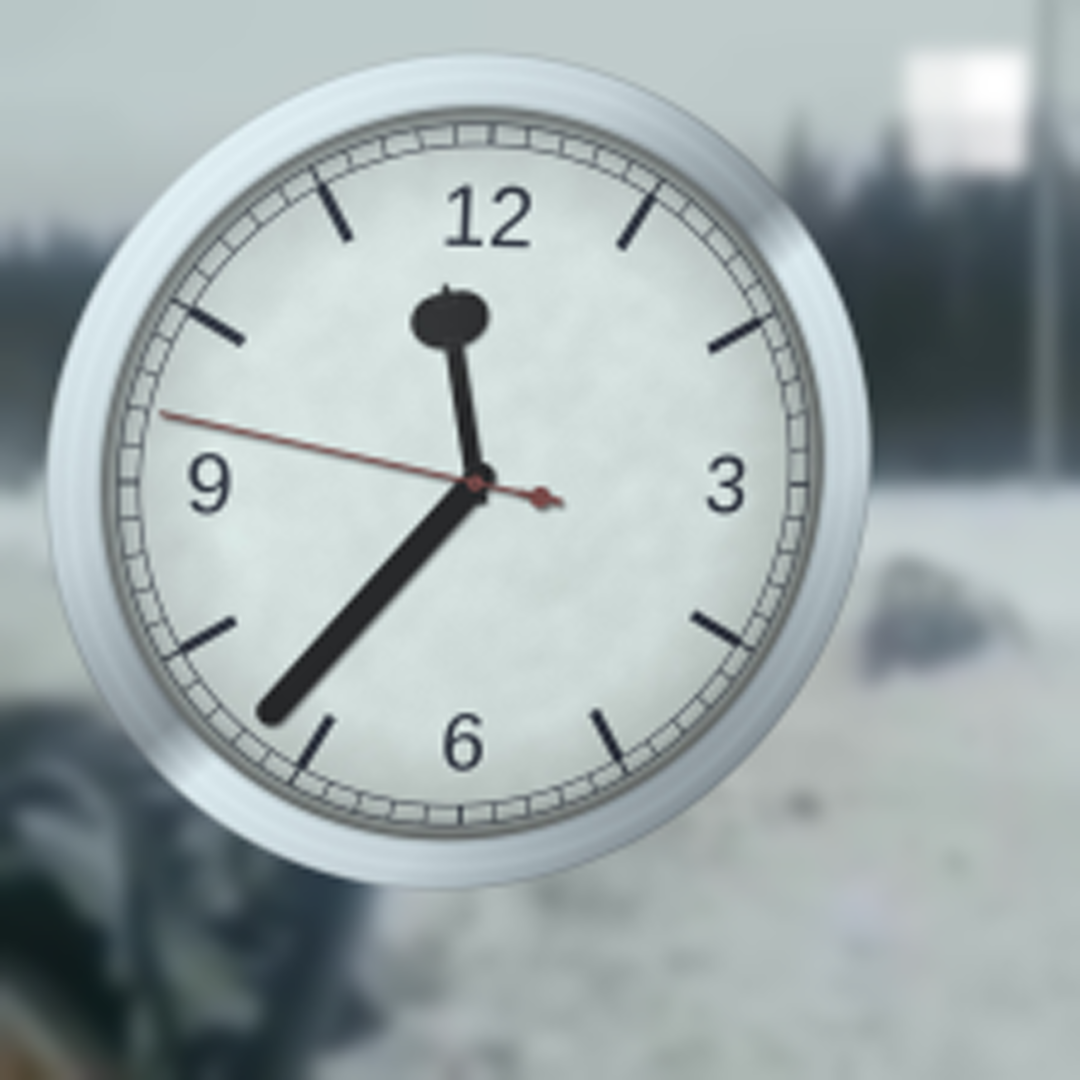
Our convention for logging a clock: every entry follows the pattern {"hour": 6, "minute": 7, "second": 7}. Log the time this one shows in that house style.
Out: {"hour": 11, "minute": 36, "second": 47}
